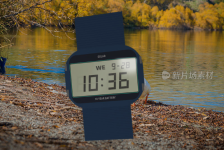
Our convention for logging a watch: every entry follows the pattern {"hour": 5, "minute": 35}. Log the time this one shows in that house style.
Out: {"hour": 10, "minute": 36}
